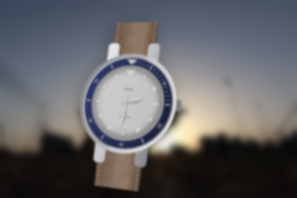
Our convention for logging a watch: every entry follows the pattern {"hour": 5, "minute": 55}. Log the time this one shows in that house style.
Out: {"hour": 2, "minute": 31}
